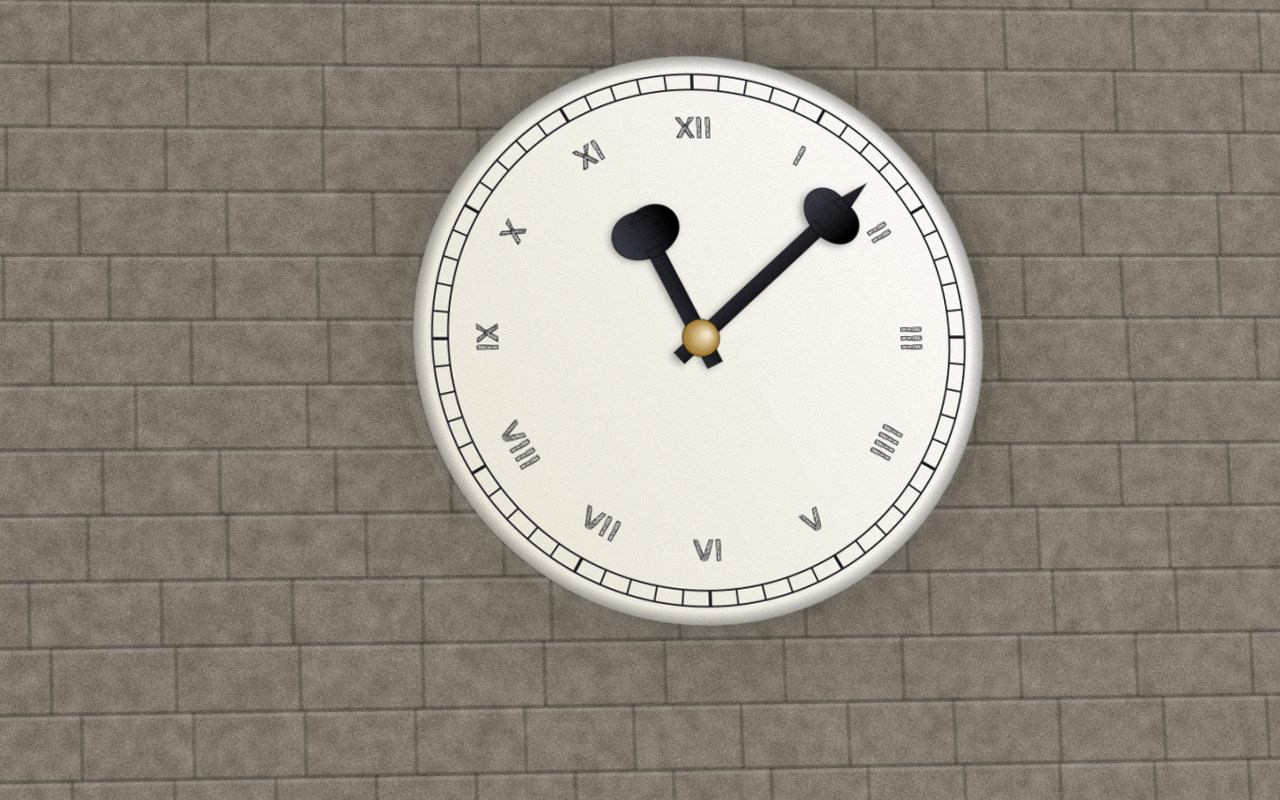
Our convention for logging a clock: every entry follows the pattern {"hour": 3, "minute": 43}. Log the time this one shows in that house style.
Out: {"hour": 11, "minute": 8}
